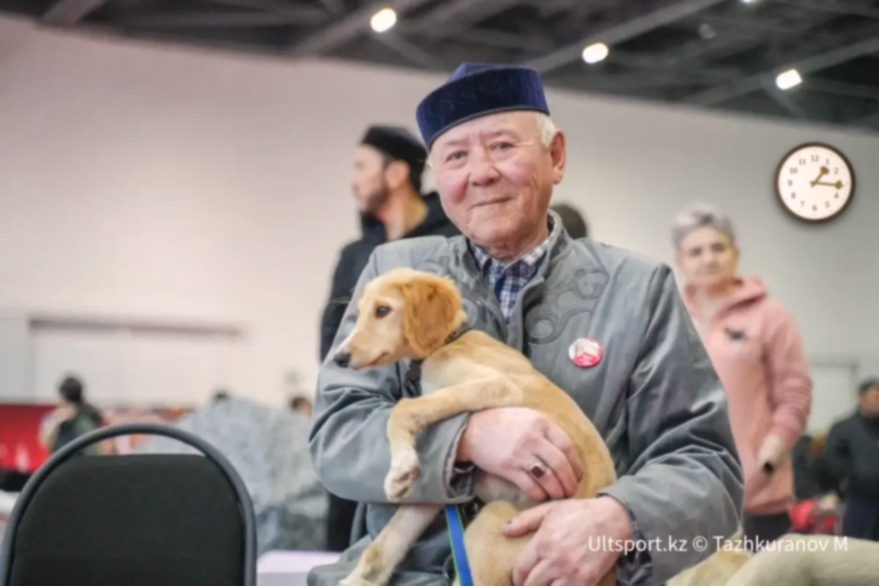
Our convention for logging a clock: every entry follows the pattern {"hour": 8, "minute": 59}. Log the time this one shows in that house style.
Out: {"hour": 1, "minute": 16}
